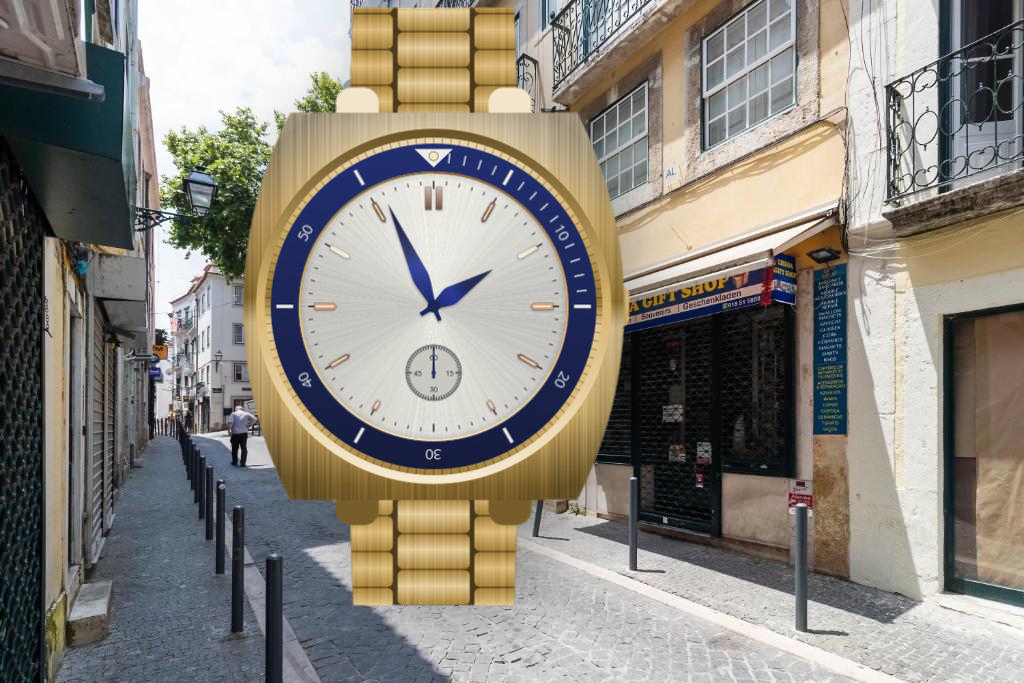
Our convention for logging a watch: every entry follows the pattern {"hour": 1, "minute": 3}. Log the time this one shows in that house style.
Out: {"hour": 1, "minute": 56}
